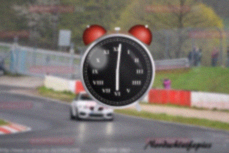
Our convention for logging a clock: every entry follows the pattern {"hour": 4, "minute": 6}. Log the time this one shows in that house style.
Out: {"hour": 6, "minute": 1}
